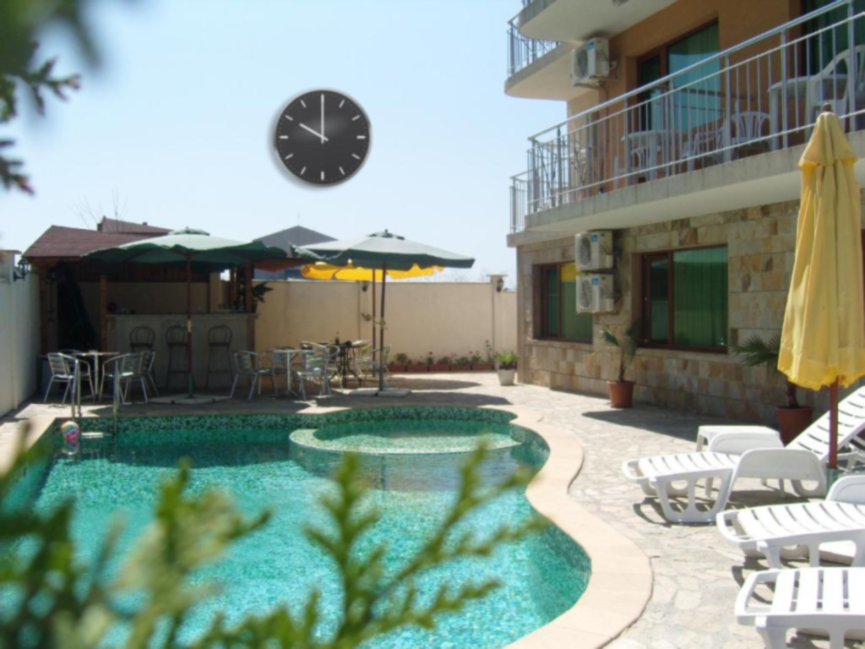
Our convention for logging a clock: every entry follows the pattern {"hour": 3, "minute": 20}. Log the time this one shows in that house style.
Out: {"hour": 10, "minute": 0}
